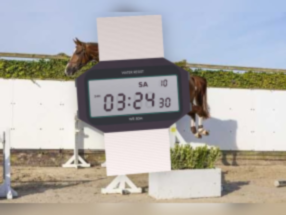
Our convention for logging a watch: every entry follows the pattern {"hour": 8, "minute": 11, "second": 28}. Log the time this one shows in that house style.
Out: {"hour": 3, "minute": 24, "second": 30}
